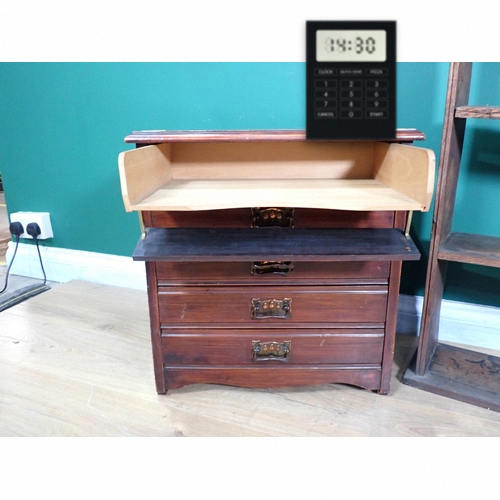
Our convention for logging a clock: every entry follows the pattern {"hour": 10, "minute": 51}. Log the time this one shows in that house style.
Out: {"hour": 14, "minute": 30}
